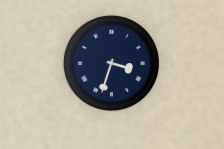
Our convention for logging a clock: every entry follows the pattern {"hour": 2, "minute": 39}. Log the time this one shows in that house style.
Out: {"hour": 3, "minute": 33}
